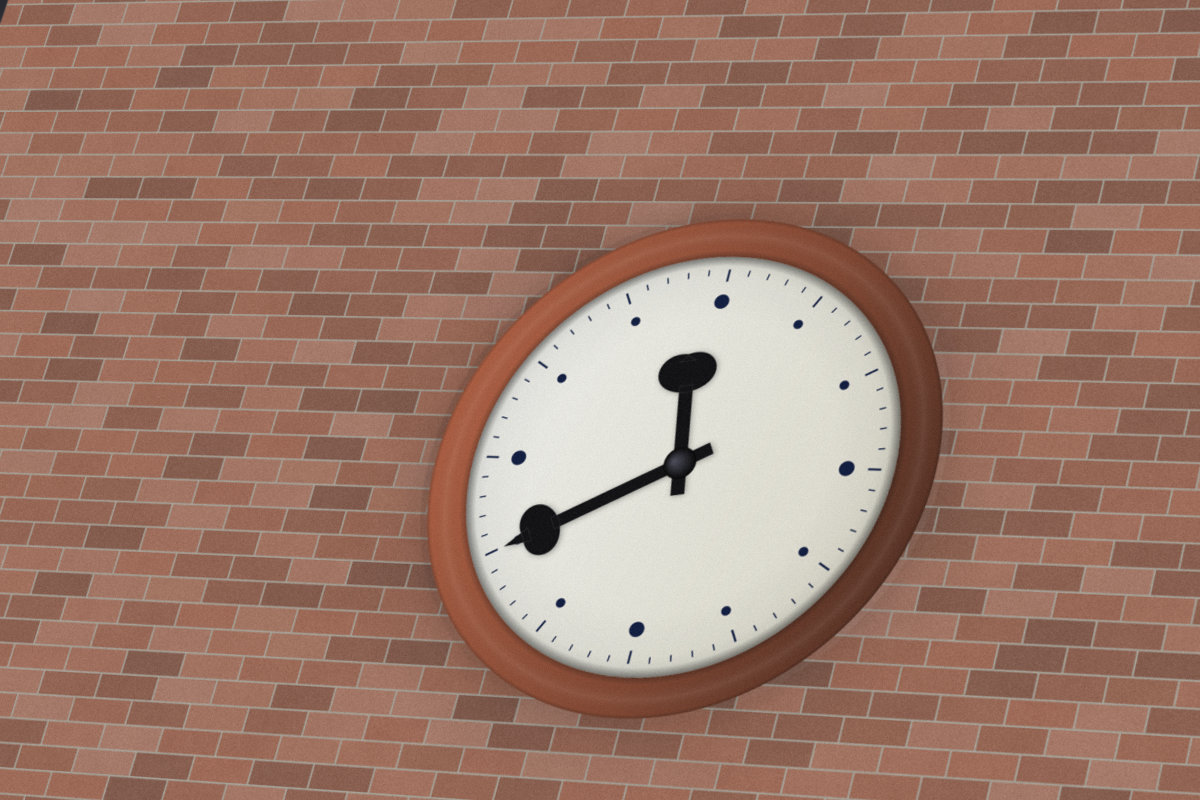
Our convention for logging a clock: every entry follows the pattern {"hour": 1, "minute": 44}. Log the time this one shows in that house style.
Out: {"hour": 11, "minute": 40}
